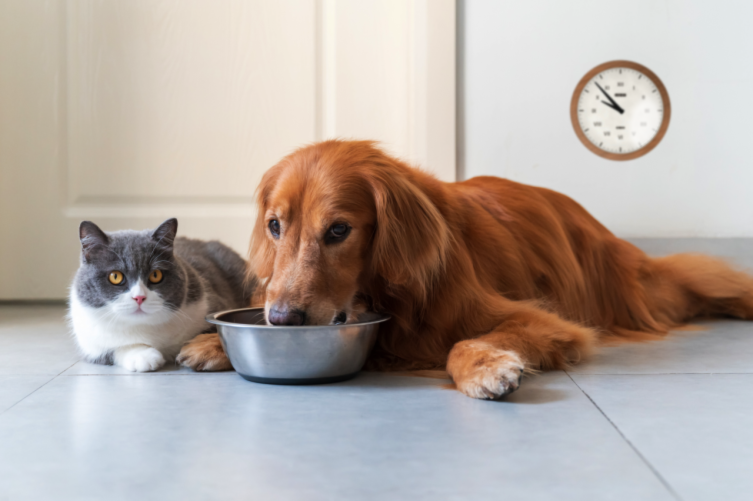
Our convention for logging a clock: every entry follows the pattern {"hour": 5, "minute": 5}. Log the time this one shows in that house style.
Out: {"hour": 9, "minute": 53}
